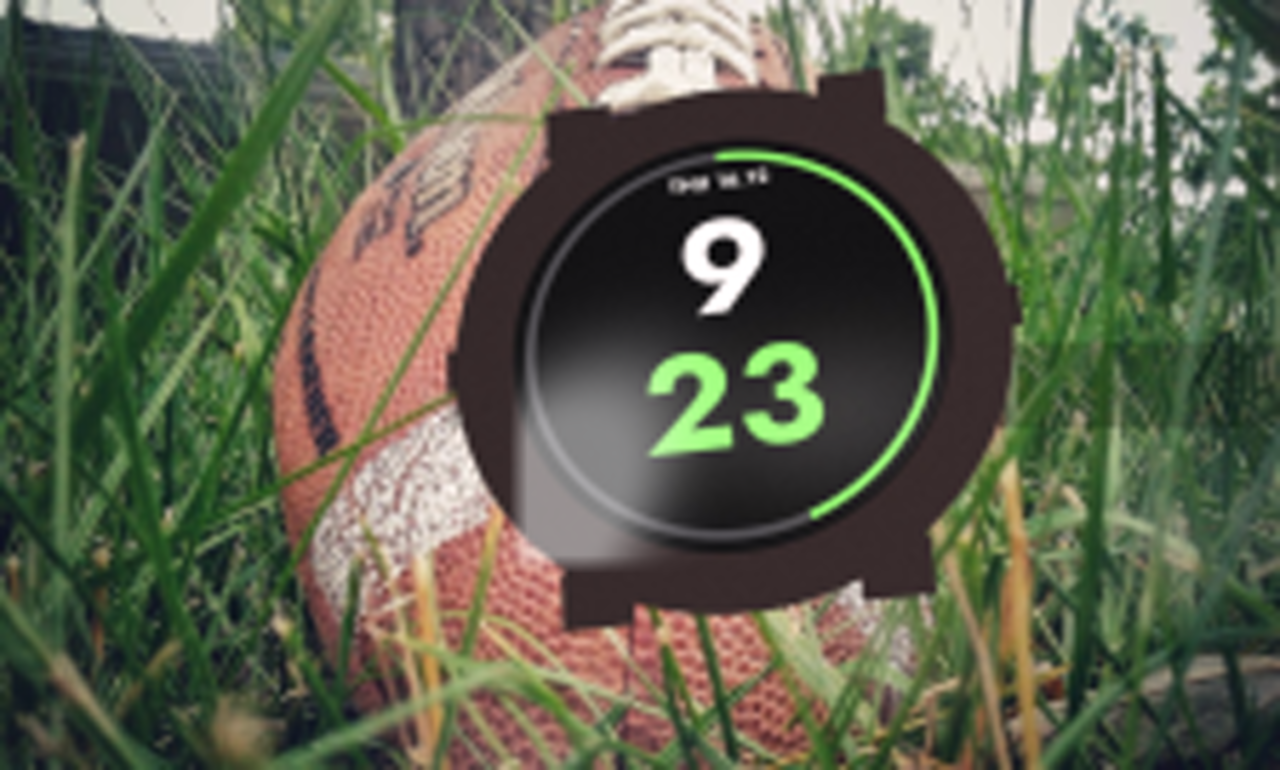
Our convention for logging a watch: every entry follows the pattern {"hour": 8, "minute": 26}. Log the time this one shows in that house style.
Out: {"hour": 9, "minute": 23}
